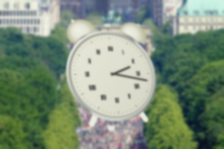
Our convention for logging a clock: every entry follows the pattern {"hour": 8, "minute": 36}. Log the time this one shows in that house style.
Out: {"hour": 2, "minute": 17}
